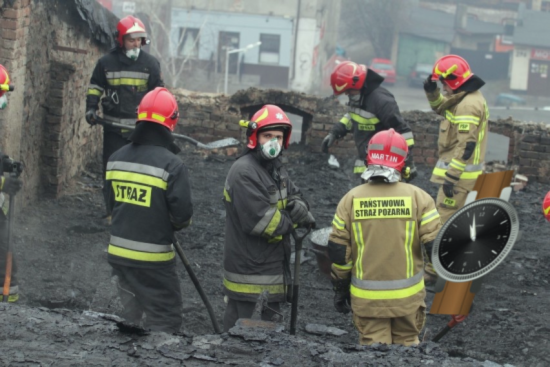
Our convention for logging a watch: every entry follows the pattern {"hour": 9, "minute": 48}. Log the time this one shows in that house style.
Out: {"hour": 10, "minute": 57}
